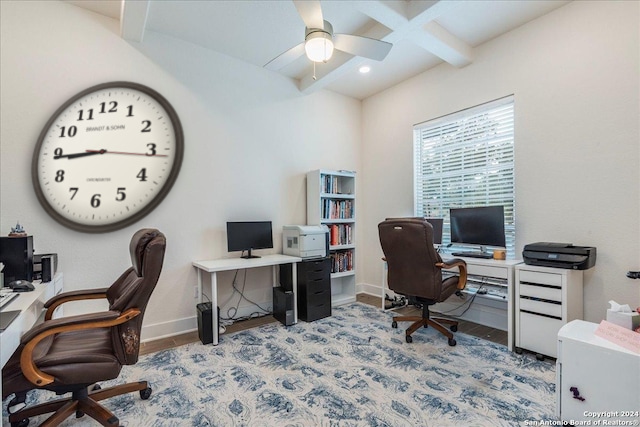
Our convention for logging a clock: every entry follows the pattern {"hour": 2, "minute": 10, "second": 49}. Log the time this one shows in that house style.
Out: {"hour": 8, "minute": 44, "second": 16}
